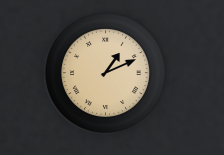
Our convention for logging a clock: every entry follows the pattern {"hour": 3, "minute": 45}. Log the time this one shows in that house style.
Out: {"hour": 1, "minute": 11}
